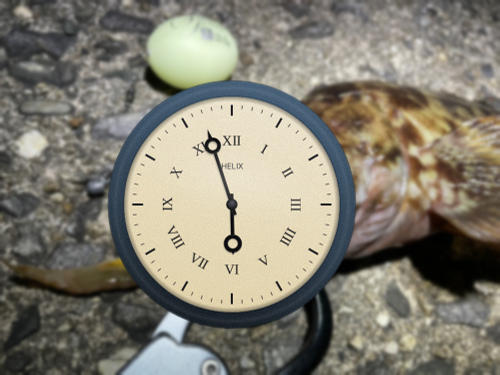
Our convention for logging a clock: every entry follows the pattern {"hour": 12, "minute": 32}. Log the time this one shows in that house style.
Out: {"hour": 5, "minute": 57}
